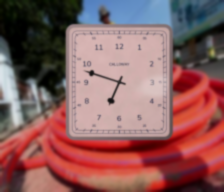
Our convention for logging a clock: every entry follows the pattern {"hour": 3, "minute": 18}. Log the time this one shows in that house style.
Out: {"hour": 6, "minute": 48}
